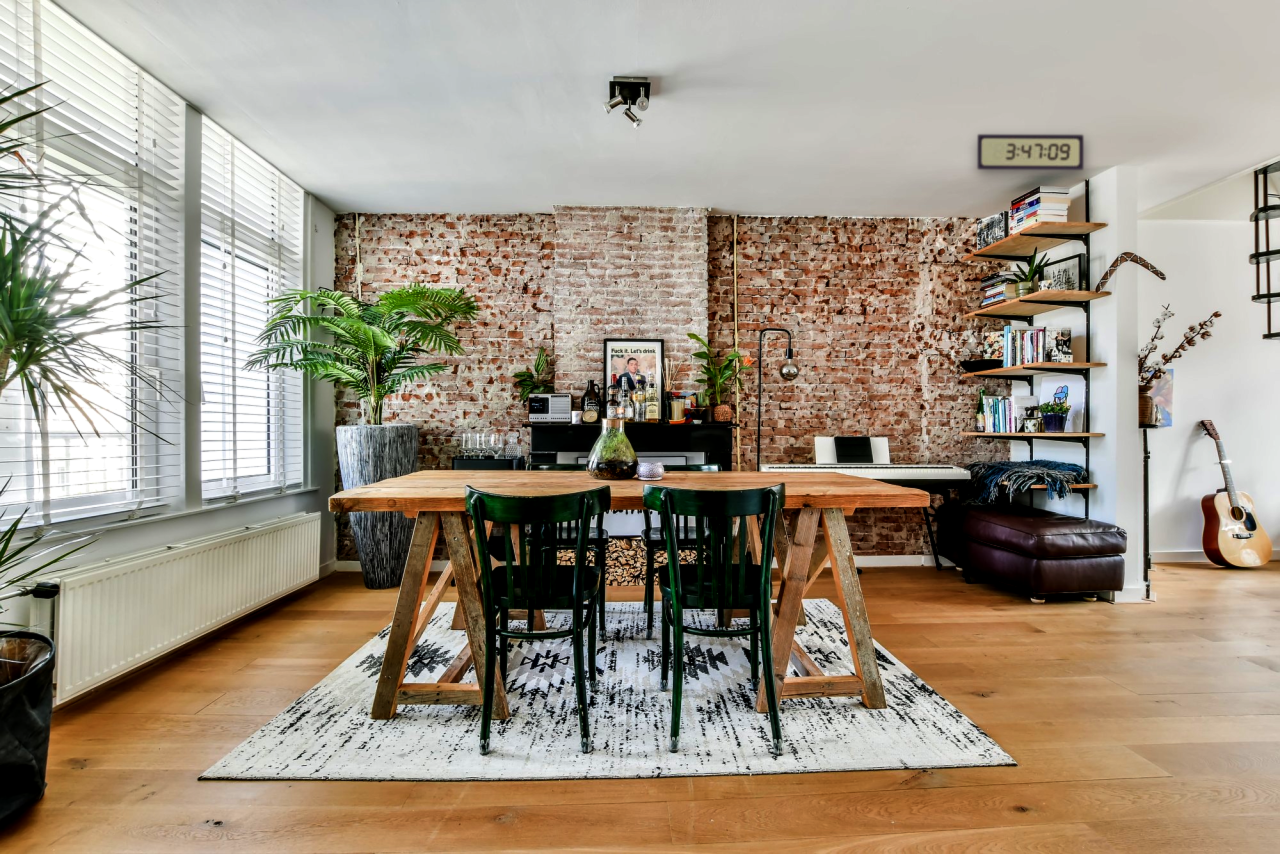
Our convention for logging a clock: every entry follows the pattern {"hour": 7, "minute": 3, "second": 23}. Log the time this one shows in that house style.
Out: {"hour": 3, "minute": 47, "second": 9}
